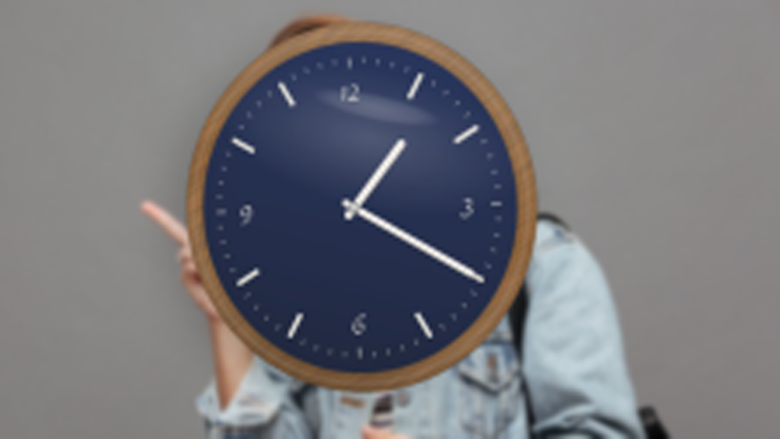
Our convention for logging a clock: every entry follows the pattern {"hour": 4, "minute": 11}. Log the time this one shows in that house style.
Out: {"hour": 1, "minute": 20}
